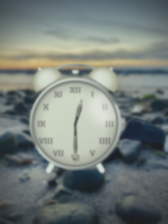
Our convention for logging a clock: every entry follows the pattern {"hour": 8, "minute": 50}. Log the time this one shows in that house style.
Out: {"hour": 12, "minute": 30}
